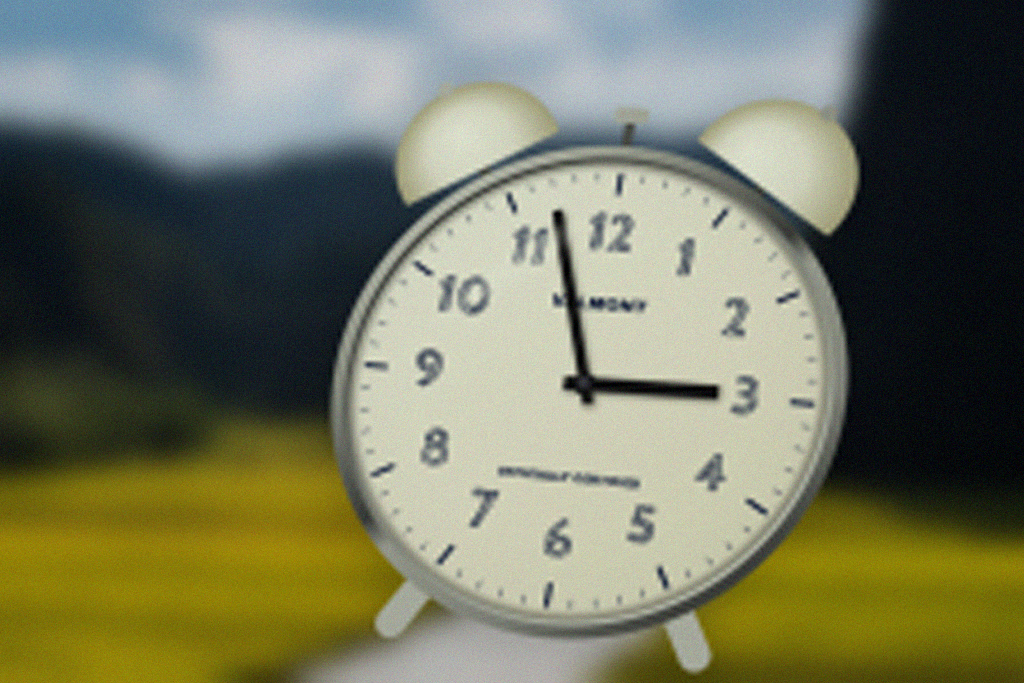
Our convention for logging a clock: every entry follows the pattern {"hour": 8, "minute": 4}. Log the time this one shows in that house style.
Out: {"hour": 2, "minute": 57}
